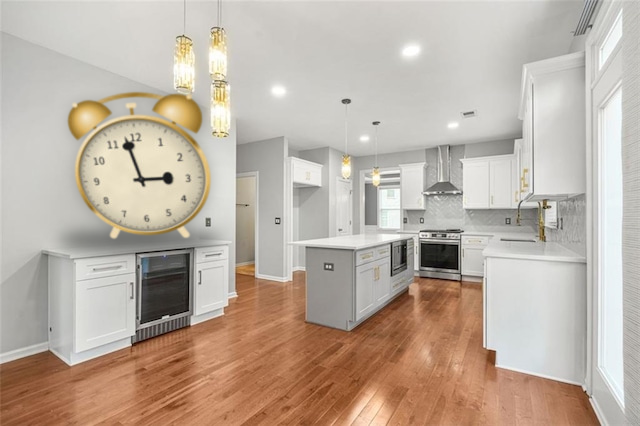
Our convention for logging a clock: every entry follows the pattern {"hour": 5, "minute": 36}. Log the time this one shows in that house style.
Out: {"hour": 2, "minute": 58}
